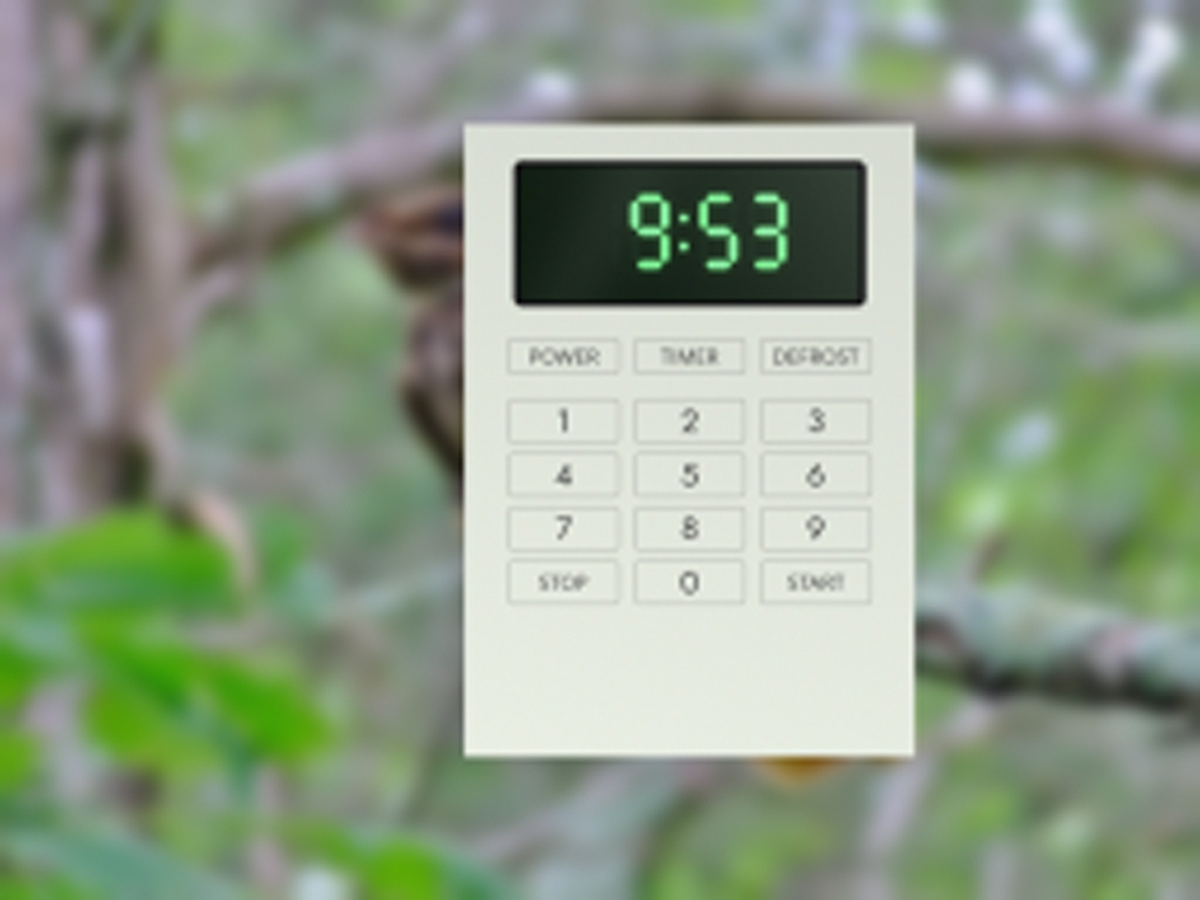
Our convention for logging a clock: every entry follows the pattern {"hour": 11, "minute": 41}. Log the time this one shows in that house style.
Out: {"hour": 9, "minute": 53}
